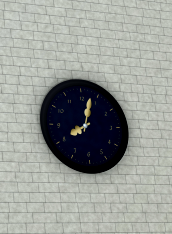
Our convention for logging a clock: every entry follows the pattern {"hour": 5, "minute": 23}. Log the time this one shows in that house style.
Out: {"hour": 8, "minute": 3}
